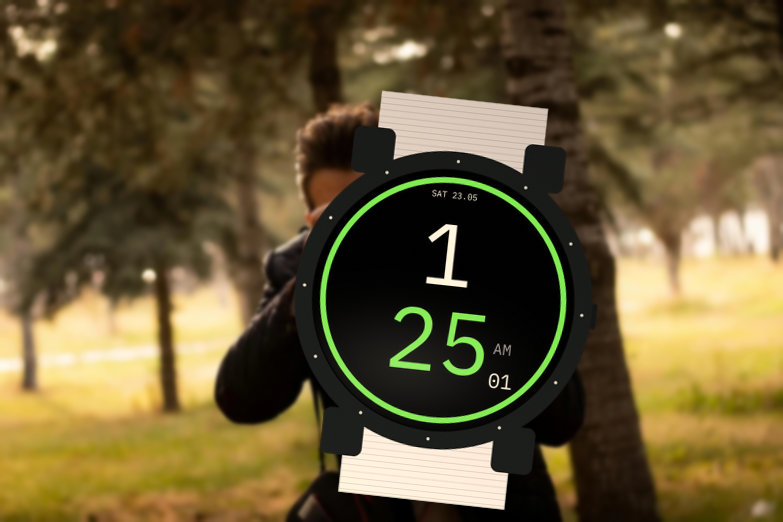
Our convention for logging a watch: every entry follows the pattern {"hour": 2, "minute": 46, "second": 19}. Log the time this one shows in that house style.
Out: {"hour": 1, "minute": 25, "second": 1}
